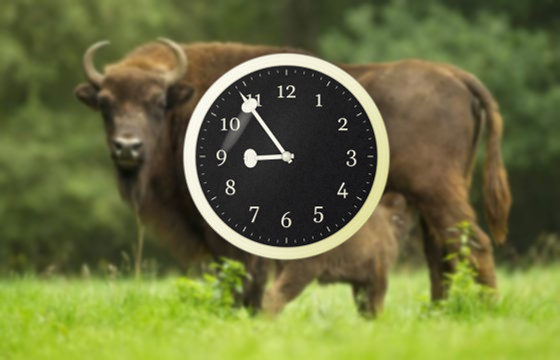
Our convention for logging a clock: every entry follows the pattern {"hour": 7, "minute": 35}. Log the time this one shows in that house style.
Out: {"hour": 8, "minute": 54}
